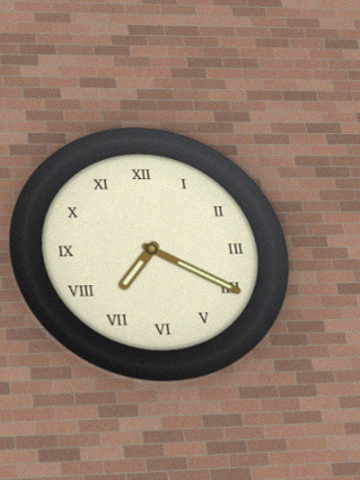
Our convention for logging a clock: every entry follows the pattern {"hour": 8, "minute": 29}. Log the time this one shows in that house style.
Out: {"hour": 7, "minute": 20}
